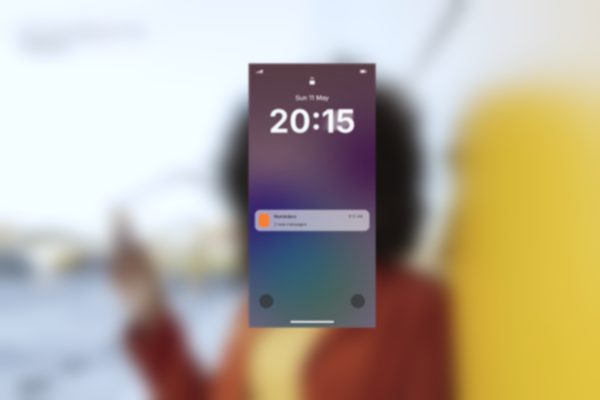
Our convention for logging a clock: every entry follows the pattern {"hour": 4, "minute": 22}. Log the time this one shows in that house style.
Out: {"hour": 20, "minute": 15}
